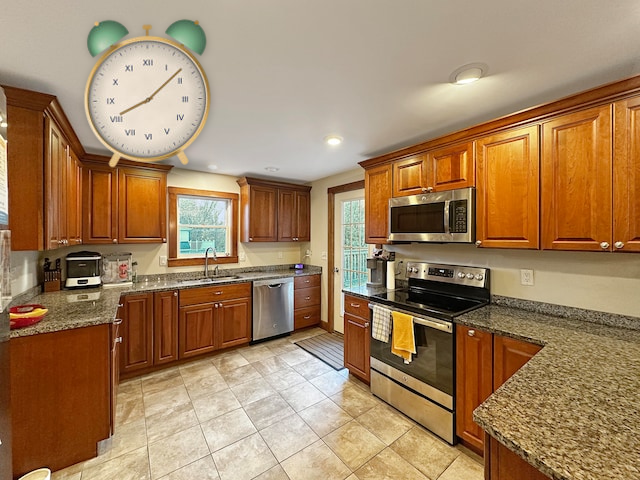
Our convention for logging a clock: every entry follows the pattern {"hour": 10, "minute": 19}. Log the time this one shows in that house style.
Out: {"hour": 8, "minute": 8}
